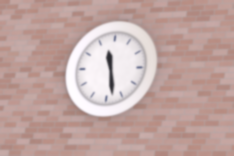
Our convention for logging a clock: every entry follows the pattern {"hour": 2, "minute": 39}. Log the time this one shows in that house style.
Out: {"hour": 11, "minute": 28}
